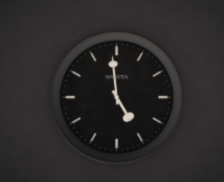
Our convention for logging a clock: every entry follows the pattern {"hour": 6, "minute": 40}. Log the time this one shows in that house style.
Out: {"hour": 4, "minute": 59}
